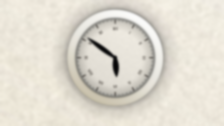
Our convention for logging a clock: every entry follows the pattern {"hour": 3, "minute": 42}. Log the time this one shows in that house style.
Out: {"hour": 5, "minute": 51}
